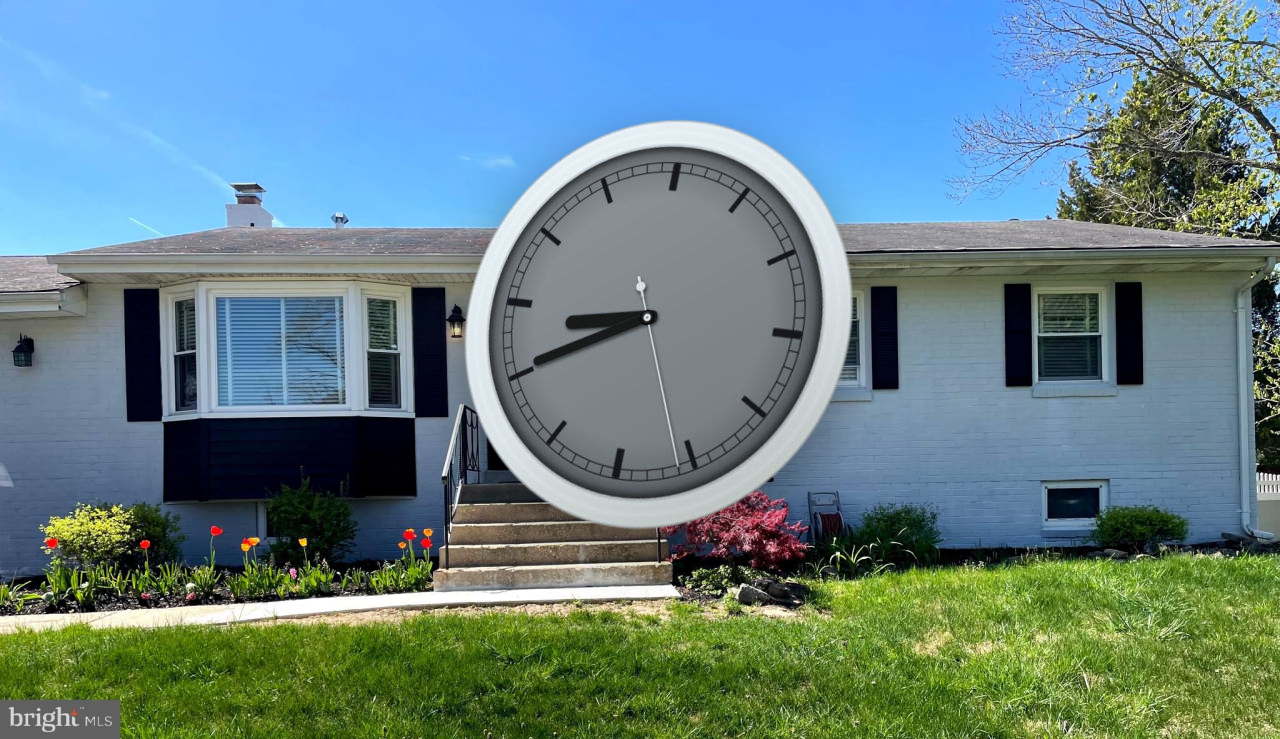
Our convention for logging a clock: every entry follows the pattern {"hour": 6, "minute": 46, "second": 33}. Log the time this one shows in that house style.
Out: {"hour": 8, "minute": 40, "second": 26}
